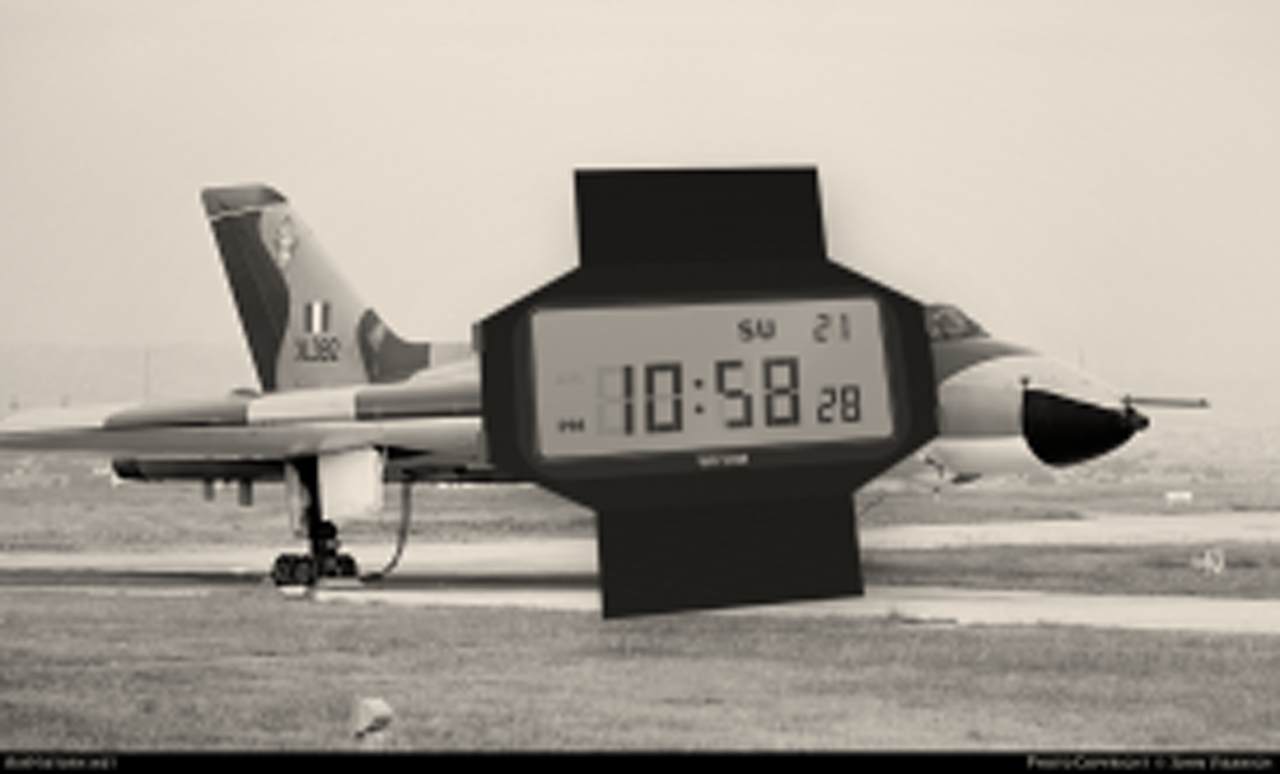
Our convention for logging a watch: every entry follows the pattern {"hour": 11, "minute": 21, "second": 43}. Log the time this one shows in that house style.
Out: {"hour": 10, "minute": 58, "second": 28}
